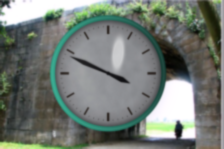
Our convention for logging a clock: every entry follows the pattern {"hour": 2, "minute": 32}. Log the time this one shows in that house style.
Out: {"hour": 3, "minute": 49}
